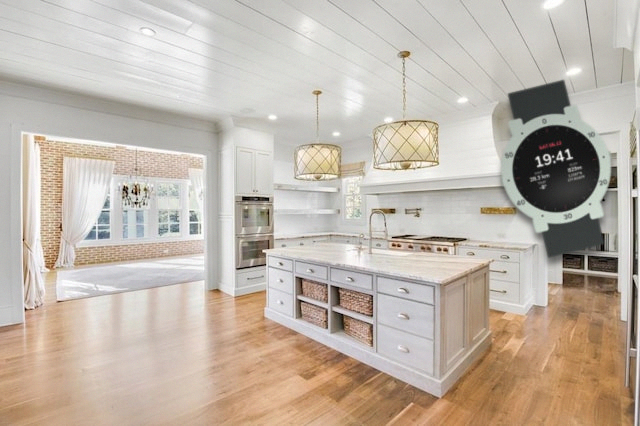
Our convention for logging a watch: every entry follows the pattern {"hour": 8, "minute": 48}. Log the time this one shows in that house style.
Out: {"hour": 19, "minute": 41}
